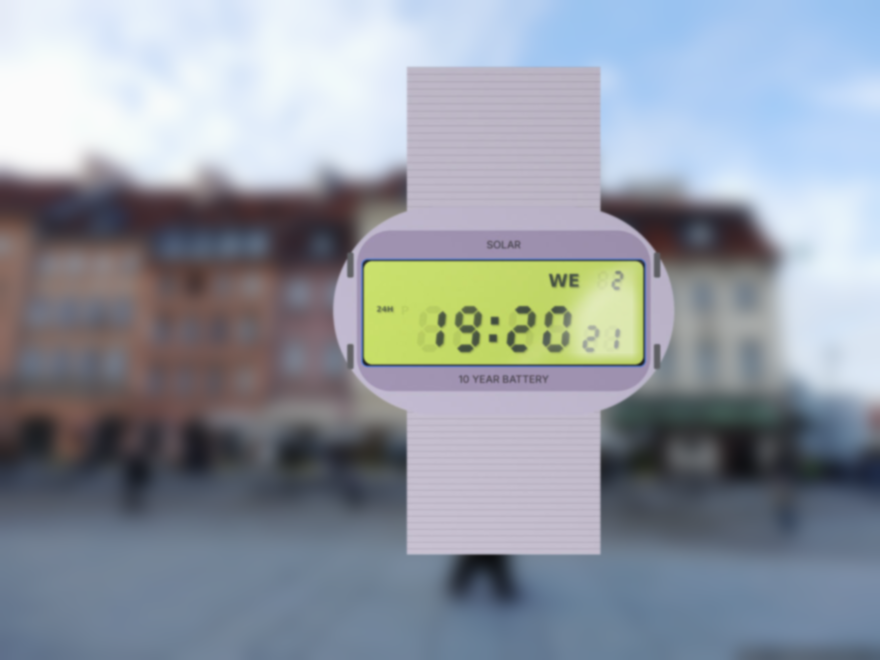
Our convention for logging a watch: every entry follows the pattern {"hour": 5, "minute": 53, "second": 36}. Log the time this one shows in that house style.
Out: {"hour": 19, "minute": 20, "second": 21}
